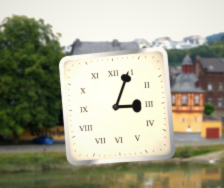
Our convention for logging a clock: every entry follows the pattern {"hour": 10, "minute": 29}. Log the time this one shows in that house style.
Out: {"hour": 3, "minute": 4}
